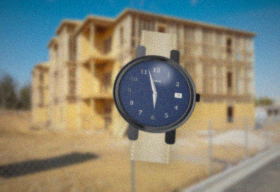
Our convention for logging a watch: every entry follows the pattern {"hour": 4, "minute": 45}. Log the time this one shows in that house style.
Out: {"hour": 5, "minute": 57}
